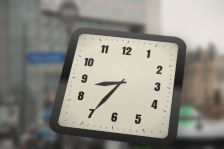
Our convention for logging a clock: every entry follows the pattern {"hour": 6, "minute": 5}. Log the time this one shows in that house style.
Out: {"hour": 8, "minute": 35}
